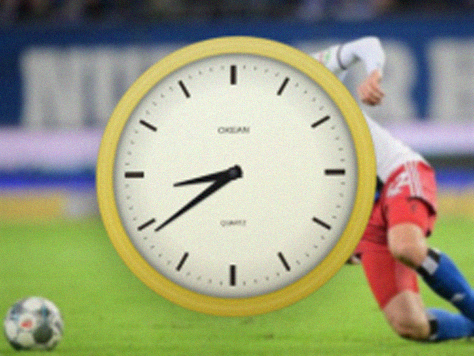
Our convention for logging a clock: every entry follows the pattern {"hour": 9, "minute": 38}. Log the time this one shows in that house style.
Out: {"hour": 8, "minute": 39}
